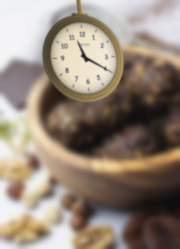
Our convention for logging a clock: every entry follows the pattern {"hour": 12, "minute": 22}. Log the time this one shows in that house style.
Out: {"hour": 11, "minute": 20}
